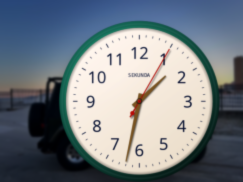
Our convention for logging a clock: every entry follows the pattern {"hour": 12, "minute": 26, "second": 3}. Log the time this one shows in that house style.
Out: {"hour": 1, "minute": 32, "second": 5}
